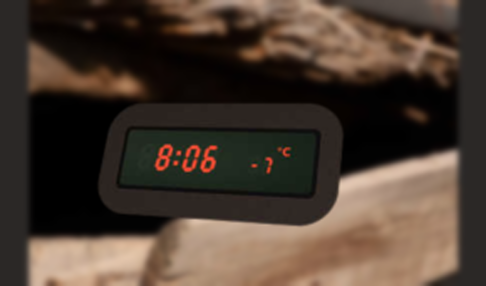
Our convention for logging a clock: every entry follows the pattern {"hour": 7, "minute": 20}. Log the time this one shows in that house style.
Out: {"hour": 8, "minute": 6}
